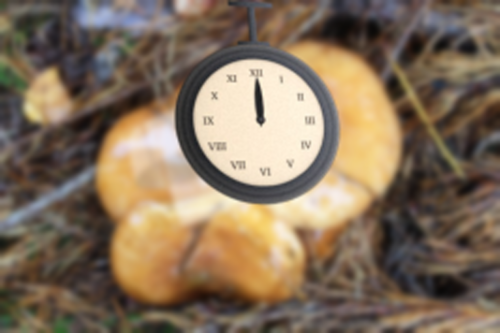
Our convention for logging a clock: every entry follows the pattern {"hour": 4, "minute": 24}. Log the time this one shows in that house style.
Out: {"hour": 12, "minute": 0}
